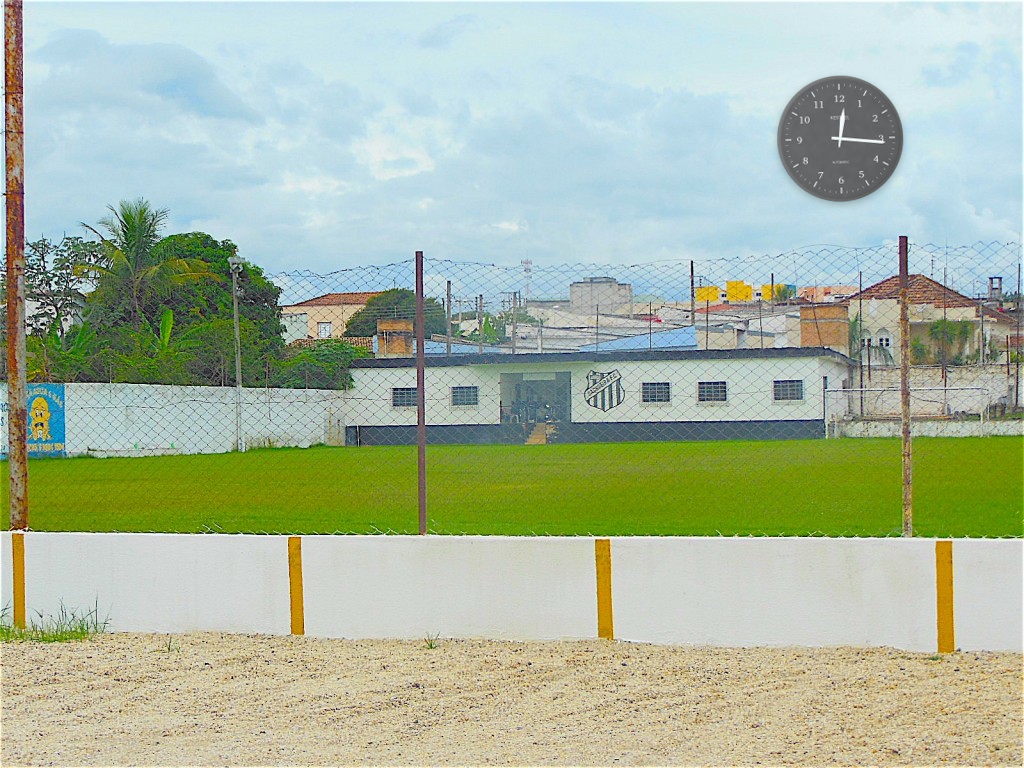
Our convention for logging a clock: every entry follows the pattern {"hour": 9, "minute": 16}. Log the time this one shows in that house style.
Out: {"hour": 12, "minute": 16}
